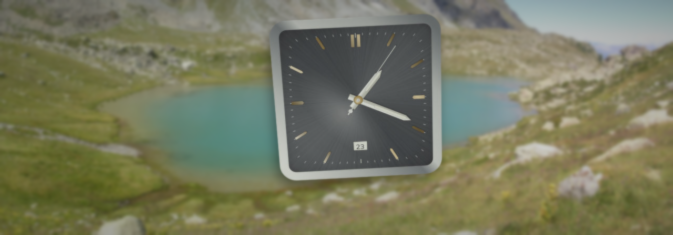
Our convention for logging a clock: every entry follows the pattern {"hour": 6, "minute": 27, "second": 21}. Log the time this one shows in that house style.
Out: {"hour": 1, "minute": 19, "second": 6}
